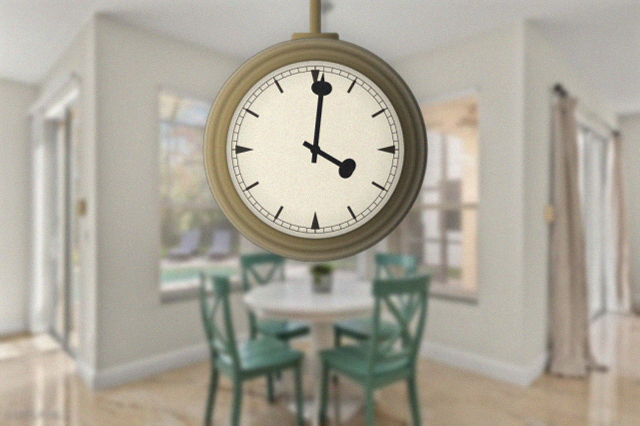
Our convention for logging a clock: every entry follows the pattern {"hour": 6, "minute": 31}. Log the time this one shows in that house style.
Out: {"hour": 4, "minute": 1}
